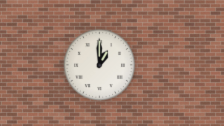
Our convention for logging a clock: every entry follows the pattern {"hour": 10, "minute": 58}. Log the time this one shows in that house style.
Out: {"hour": 1, "minute": 0}
